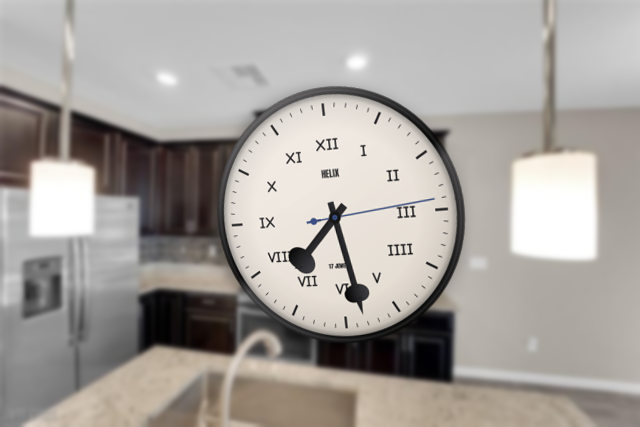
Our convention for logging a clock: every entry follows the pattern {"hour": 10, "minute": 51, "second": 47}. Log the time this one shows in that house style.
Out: {"hour": 7, "minute": 28, "second": 14}
